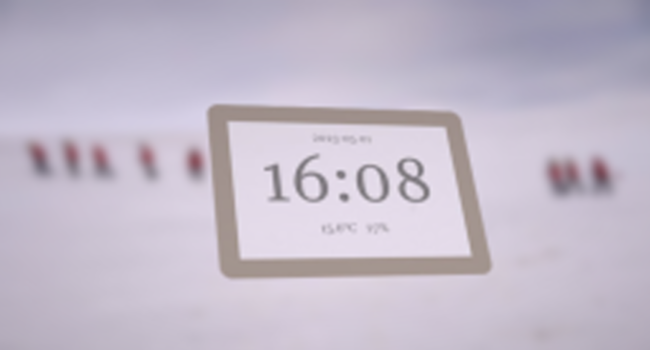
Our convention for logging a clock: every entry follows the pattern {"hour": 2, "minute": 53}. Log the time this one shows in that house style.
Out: {"hour": 16, "minute": 8}
